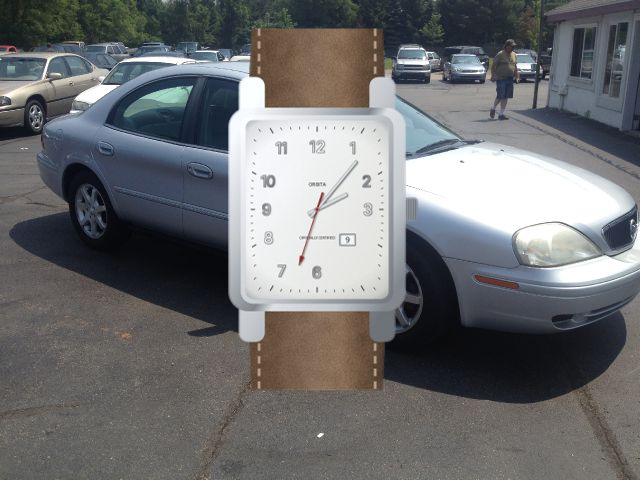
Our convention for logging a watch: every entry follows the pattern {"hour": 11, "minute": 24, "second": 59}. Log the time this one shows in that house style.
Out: {"hour": 2, "minute": 6, "second": 33}
